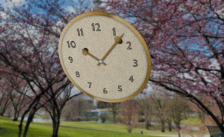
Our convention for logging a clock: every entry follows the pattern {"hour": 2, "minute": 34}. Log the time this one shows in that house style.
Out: {"hour": 10, "minute": 7}
